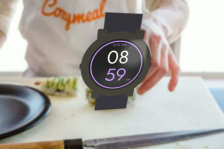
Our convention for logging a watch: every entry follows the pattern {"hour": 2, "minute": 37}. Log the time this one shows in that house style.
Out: {"hour": 8, "minute": 59}
